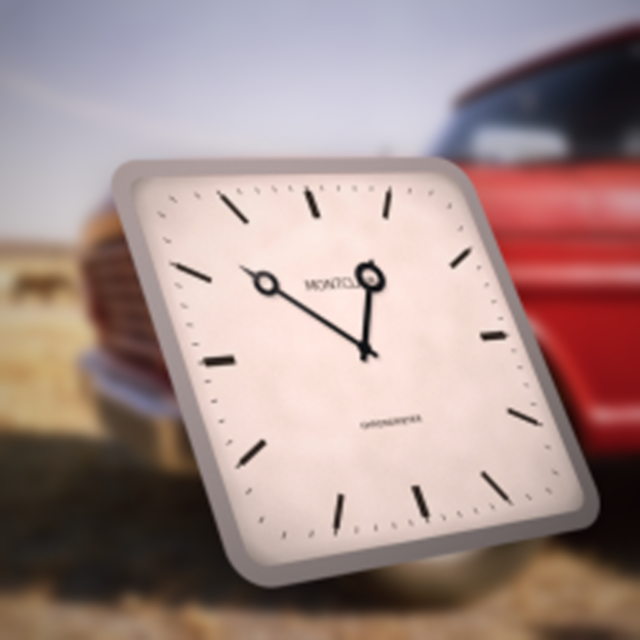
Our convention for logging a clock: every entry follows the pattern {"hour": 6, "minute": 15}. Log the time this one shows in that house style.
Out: {"hour": 12, "minute": 52}
